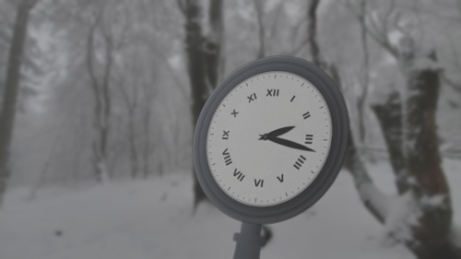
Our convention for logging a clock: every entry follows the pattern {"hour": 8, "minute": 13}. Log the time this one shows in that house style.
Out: {"hour": 2, "minute": 17}
